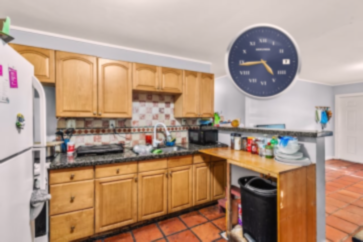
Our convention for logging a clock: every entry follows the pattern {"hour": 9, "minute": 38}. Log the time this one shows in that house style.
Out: {"hour": 4, "minute": 44}
